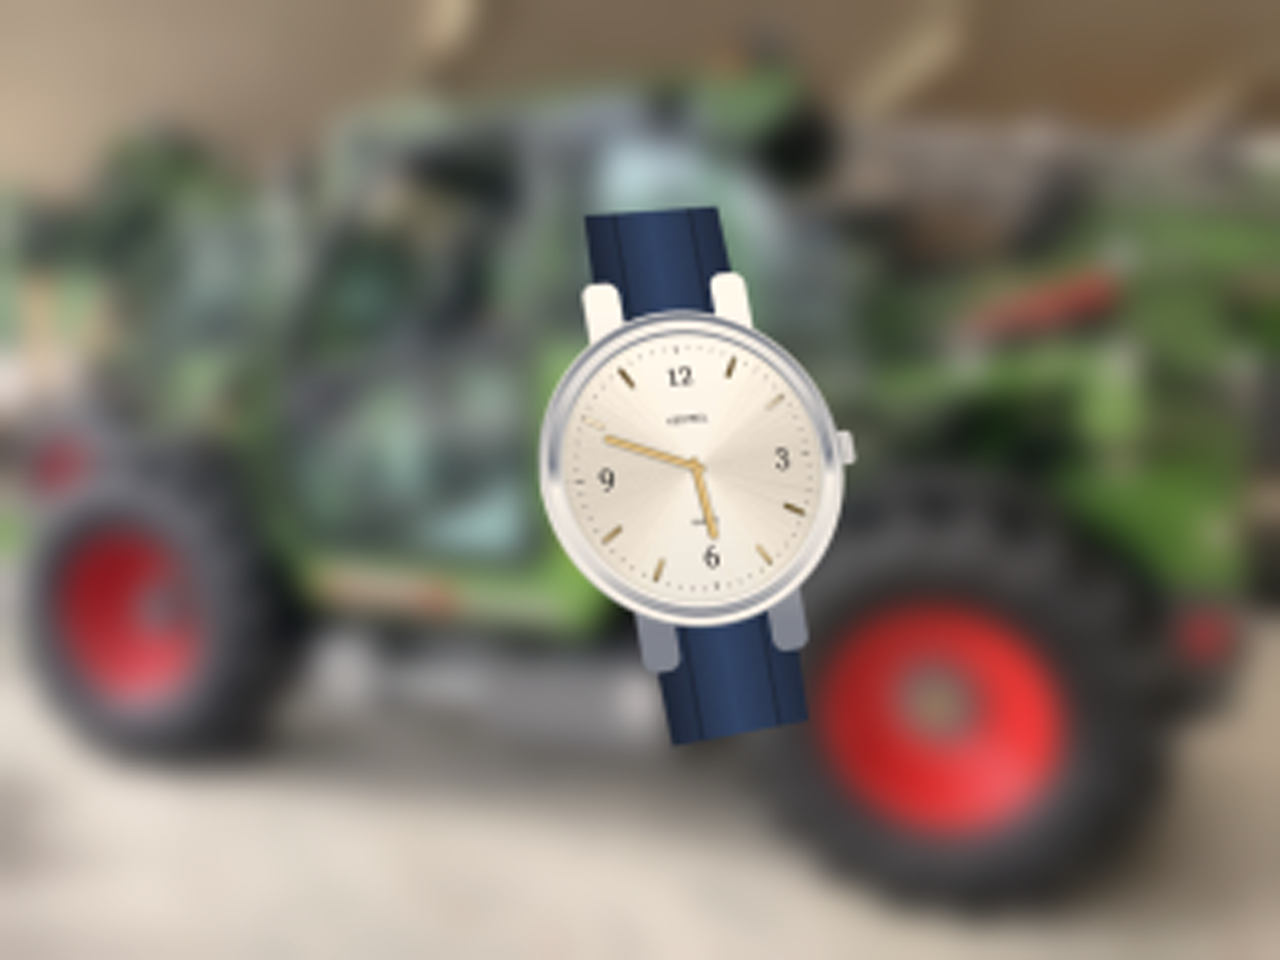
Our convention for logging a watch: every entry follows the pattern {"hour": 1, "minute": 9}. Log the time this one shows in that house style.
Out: {"hour": 5, "minute": 49}
